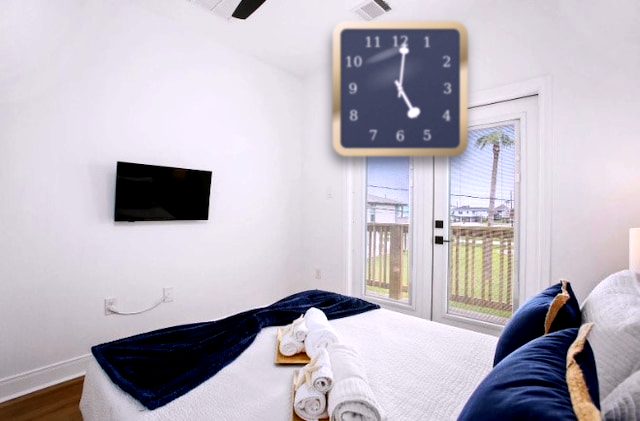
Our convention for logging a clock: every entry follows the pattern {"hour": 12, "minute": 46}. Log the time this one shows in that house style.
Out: {"hour": 5, "minute": 1}
